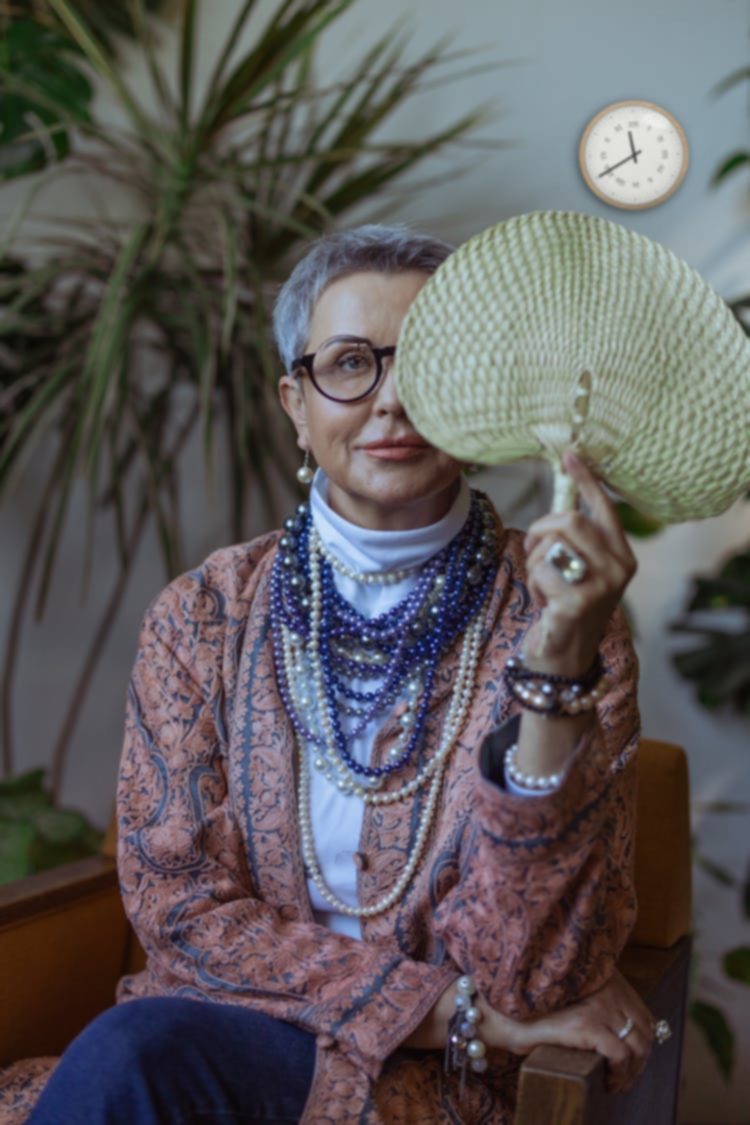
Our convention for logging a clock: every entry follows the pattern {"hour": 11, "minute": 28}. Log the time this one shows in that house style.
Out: {"hour": 11, "minute": 40}
